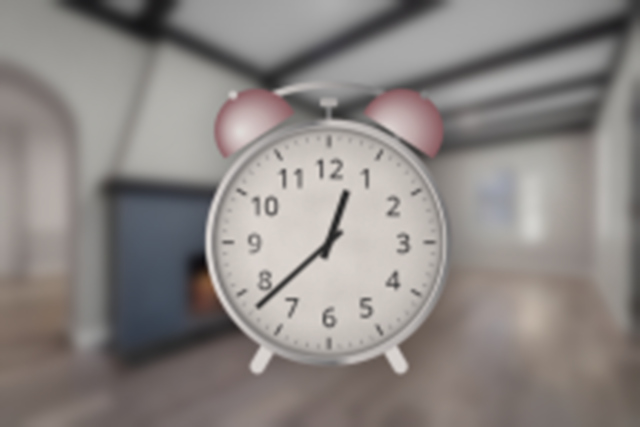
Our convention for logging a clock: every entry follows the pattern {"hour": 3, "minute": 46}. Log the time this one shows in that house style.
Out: {"hour": 12, "minute": 38}
